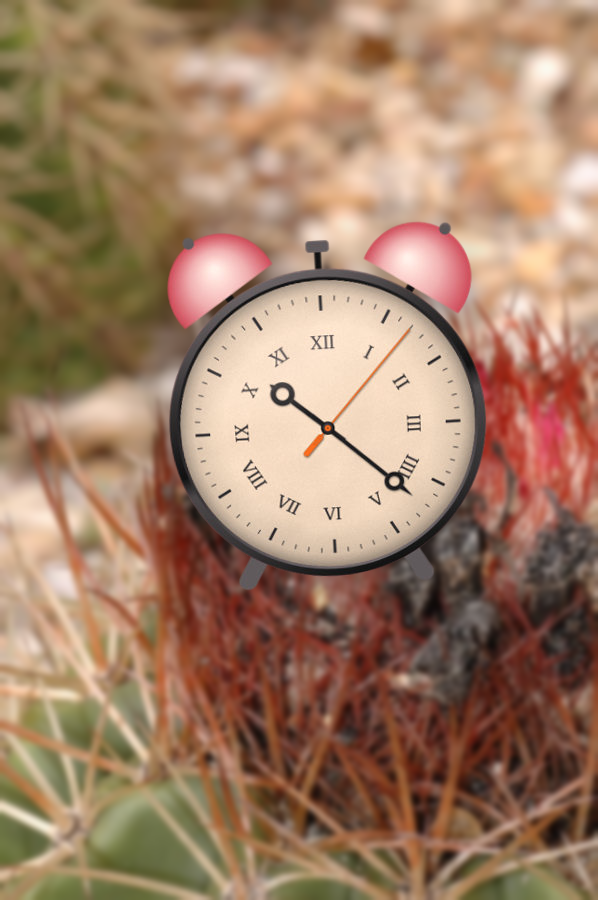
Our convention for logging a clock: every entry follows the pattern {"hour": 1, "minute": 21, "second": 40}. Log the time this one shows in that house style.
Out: {"hour": 10, "minute": 22, "second": 7}
